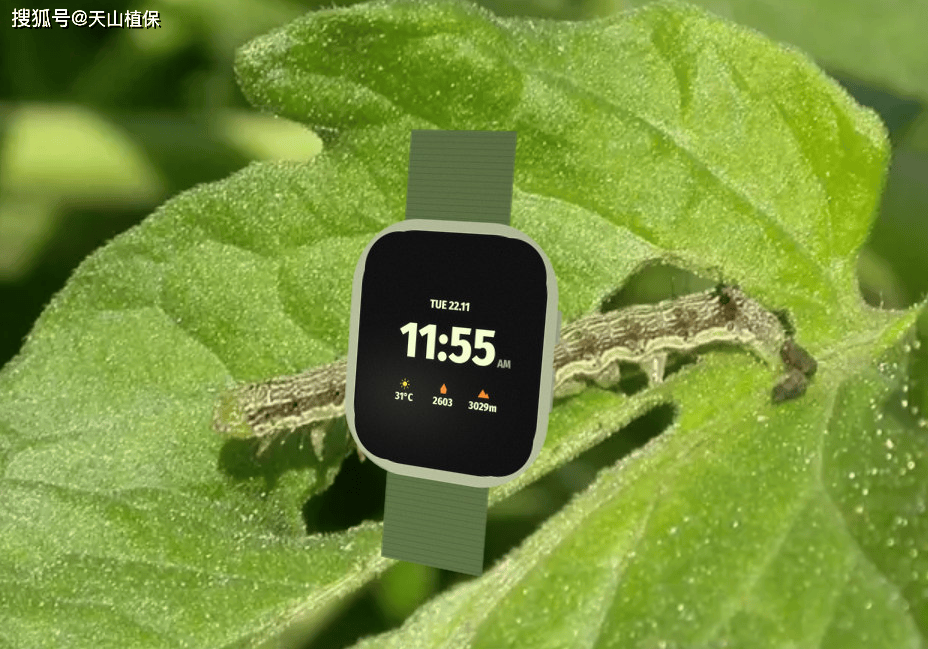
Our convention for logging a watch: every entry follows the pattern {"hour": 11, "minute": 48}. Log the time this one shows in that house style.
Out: {"hour": 11, "minute": 55}
